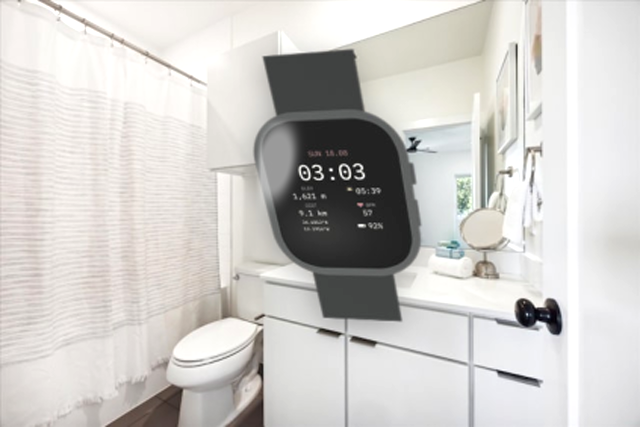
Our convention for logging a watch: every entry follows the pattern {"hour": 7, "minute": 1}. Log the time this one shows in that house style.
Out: {"hour": 3, "minute": 3}
